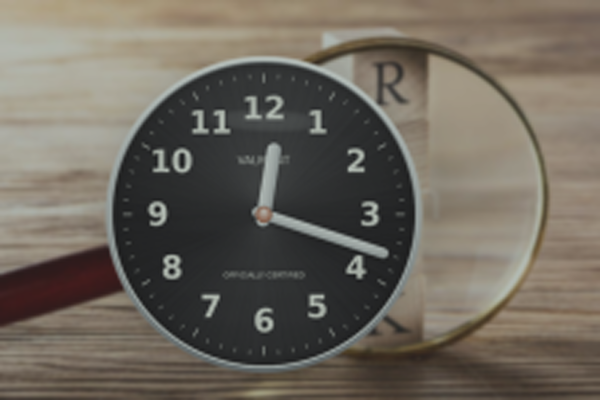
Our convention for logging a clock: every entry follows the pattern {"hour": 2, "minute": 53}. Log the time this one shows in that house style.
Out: {"hour": 12, "minute": 18}
